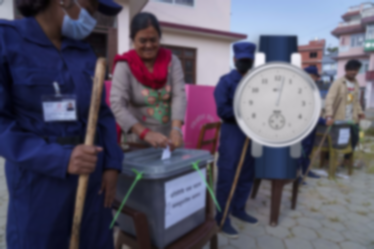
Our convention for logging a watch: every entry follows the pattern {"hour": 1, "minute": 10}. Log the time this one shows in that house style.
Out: {"hour": 12, "minute": 2}
